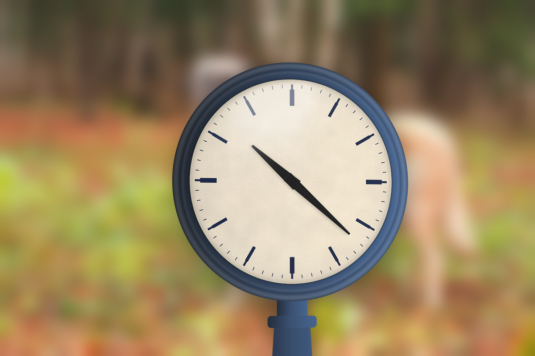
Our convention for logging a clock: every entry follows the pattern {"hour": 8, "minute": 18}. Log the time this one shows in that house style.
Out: {"hour": 10, "minute": 22}
